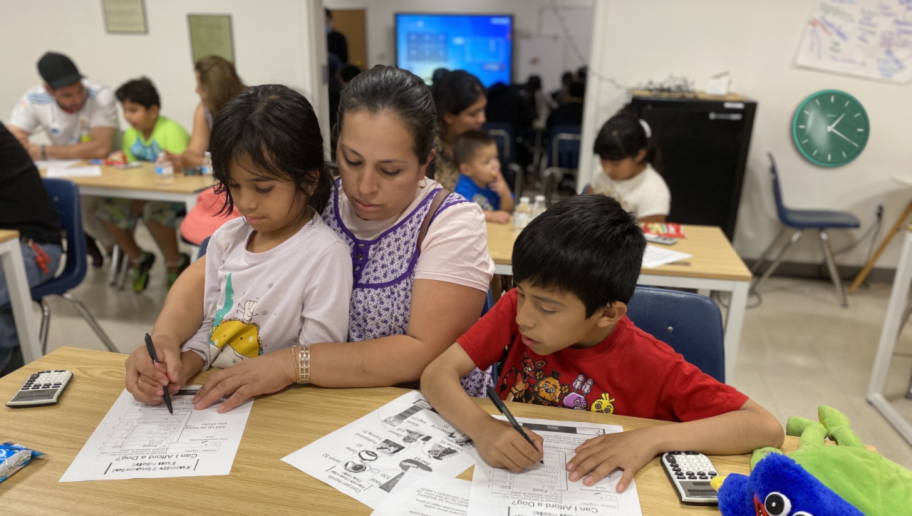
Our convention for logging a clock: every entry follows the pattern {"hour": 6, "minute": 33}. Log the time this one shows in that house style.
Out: {"hour": 1, "minute": 20}
